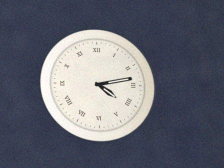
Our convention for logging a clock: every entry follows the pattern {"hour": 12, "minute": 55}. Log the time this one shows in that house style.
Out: {"hour": 4, "minute": 13}
